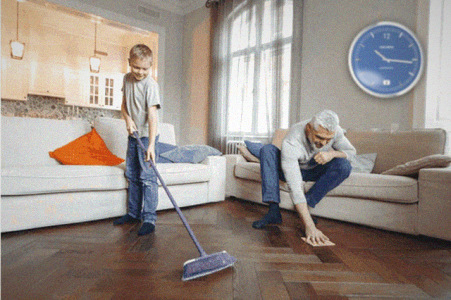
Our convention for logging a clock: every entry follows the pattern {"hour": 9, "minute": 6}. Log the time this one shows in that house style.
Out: {"hour": 10, "minute": 16}
